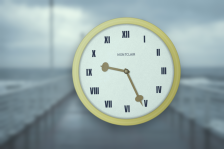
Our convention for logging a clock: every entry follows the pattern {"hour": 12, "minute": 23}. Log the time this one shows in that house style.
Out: {"hour": 9, "minute": 26}
